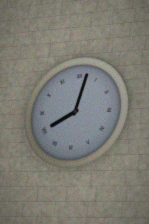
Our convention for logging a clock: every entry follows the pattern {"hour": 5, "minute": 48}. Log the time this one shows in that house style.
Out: {"hour": 8, "minute": 2}
